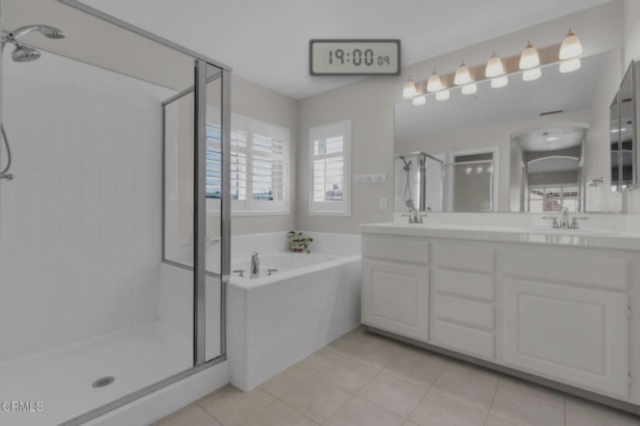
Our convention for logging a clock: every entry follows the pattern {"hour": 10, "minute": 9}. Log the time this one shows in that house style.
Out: {"hour": 19, "minute": 0}
